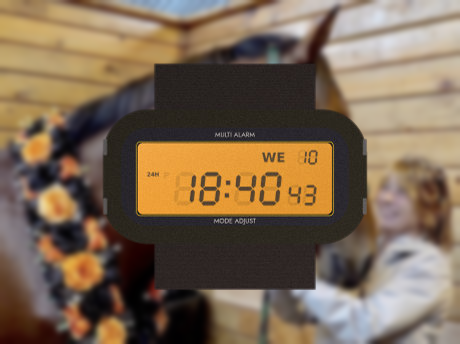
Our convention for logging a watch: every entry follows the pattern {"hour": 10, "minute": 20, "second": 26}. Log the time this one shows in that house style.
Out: {"hour": 18, "minute": 40, "second": 43}
